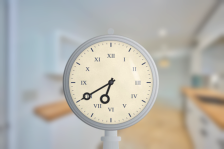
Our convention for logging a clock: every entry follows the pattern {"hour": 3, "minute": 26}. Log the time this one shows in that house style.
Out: {"hour": 6, "minute": 40}
